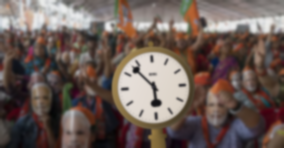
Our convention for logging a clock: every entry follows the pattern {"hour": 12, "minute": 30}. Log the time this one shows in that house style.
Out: {"hour": 5, "minute": 53}
